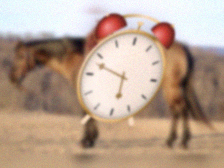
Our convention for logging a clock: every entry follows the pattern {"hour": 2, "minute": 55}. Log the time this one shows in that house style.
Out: {"hour": 5, "minute": 48}
